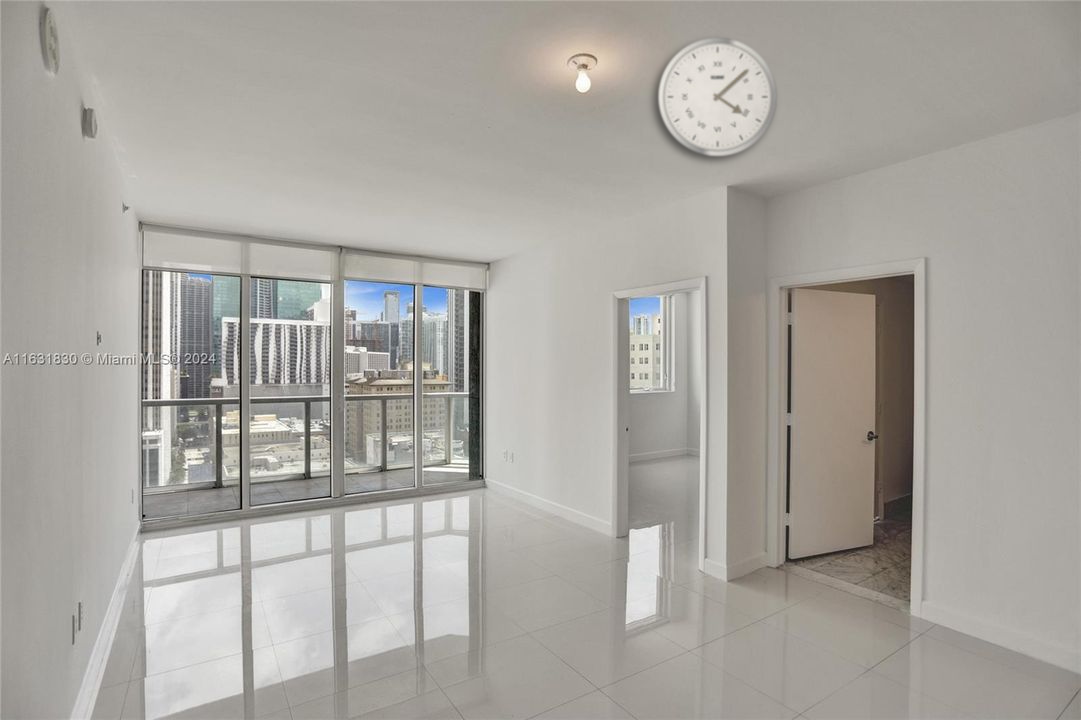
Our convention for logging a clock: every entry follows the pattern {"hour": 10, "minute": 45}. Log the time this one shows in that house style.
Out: {"hour": 4, "minute": 8}
